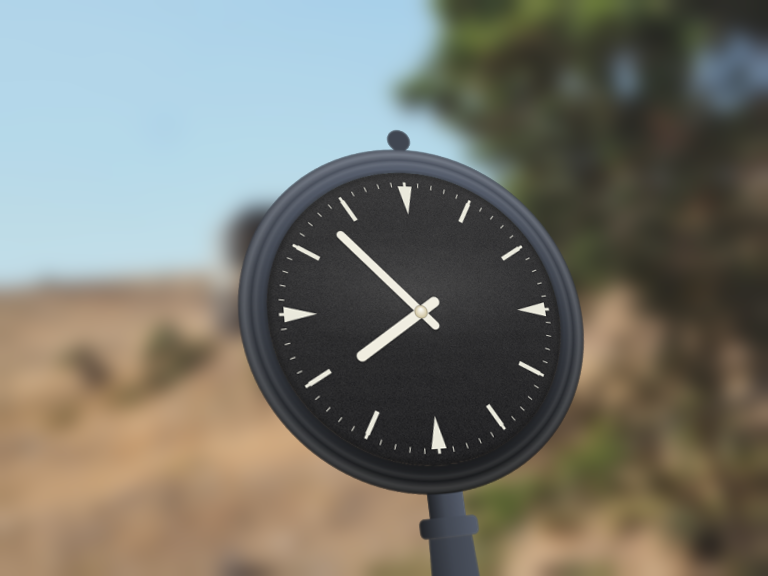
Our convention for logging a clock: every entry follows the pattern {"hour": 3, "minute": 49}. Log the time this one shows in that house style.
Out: {"hour": 7, "minute": 53}
